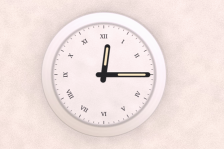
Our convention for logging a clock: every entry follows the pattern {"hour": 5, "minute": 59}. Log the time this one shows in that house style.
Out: {"hour": 12, "minute": 15}
